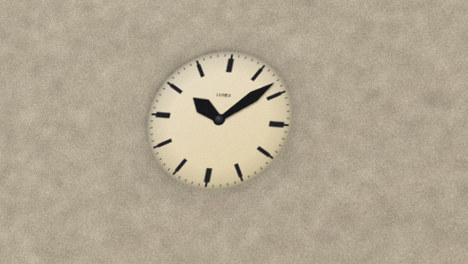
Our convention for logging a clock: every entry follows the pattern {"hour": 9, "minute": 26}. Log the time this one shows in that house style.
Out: {"hour": 10, "minute": 8}
